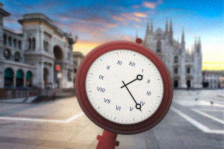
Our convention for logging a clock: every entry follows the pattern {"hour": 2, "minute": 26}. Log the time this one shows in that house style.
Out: {"hour": 1, "minute": 22}
